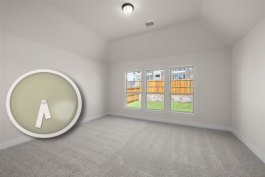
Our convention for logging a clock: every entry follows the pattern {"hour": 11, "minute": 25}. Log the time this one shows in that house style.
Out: {"hour": 5, "minute": 32}
